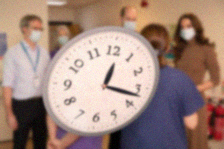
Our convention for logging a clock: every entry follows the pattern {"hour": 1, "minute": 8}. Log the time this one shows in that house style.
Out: {"hour": 12, "minute": 17}
